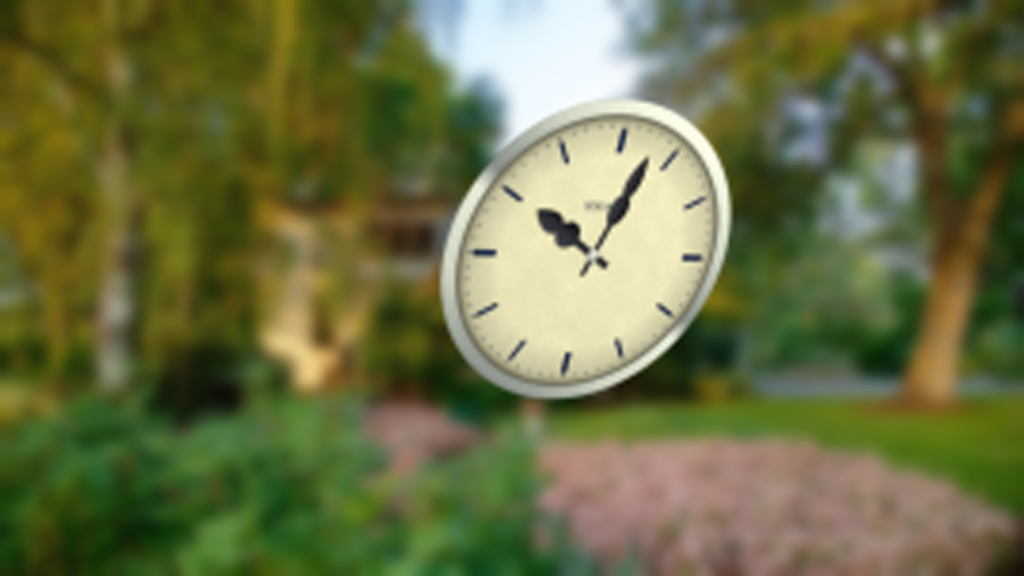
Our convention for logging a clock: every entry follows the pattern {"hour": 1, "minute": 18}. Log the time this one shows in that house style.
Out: {"hour": 10, "minute": 3}
